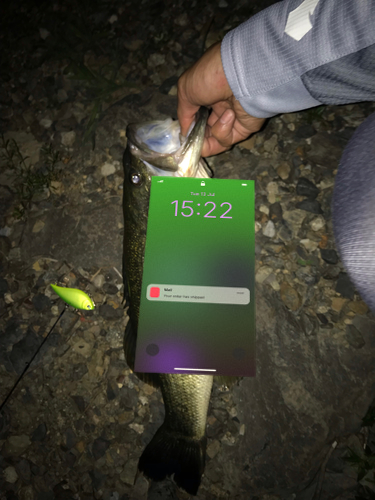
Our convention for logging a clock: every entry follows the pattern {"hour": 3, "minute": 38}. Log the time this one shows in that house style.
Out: {"hour": 15, "minute": 22}
